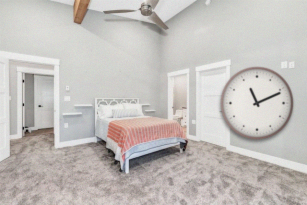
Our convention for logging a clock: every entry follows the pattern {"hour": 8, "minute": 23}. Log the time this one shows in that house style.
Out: {"hour": 11, "minute": 11}
